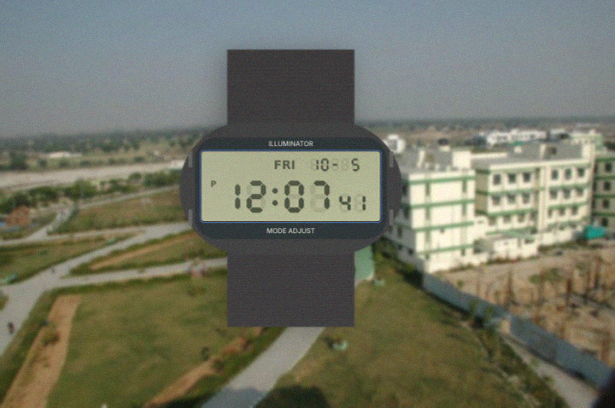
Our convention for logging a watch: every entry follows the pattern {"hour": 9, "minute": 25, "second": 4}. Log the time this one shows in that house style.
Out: {"hour": 12, "minute": 7, "second": 41}
